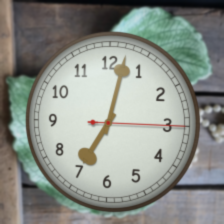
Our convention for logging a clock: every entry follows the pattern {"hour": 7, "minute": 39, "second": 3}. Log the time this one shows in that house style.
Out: {"hour": 7, "minute": 2, "second": 15}
